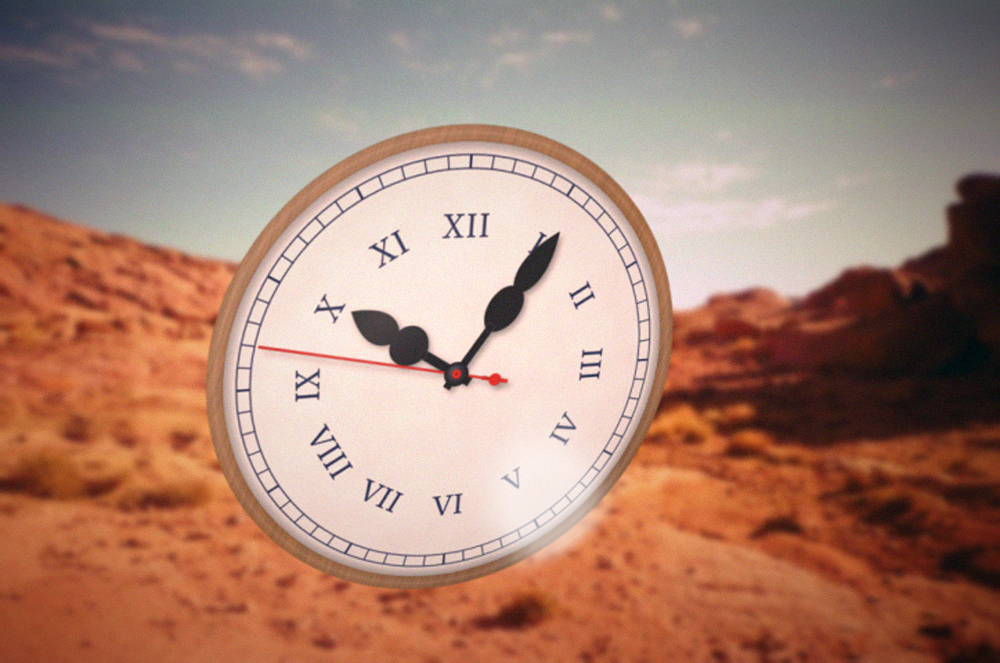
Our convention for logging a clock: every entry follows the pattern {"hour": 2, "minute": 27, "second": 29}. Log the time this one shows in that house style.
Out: {"hour": 10, "minute": 5, "second": 47}
